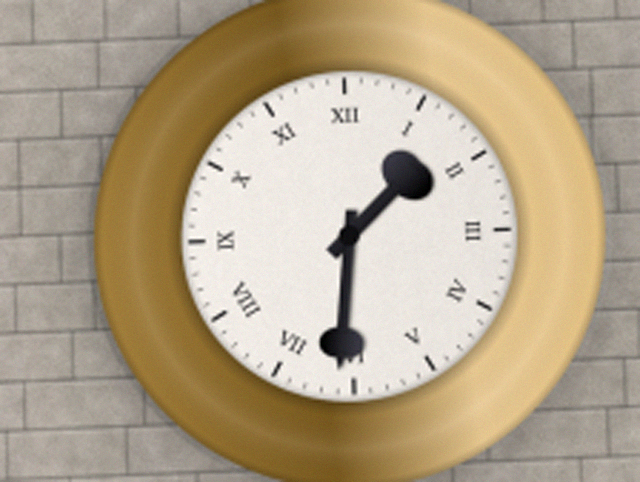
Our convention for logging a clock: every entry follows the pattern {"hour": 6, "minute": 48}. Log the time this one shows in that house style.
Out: {"hour": 1, "minute": 31}
